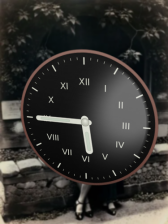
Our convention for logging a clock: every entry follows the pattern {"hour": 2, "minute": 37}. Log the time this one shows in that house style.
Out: {"hour": 5, "minute": 45}
